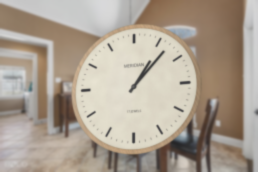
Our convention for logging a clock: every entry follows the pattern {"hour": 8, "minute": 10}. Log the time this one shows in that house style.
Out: {"hour": 1, "minute": 7}
